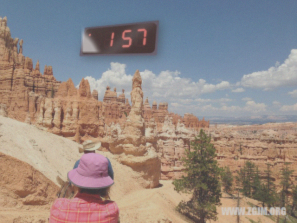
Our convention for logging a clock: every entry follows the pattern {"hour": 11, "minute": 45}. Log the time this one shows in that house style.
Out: {"hour": 1, "minute": 57}
